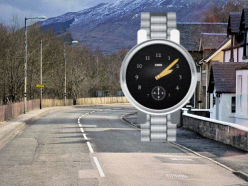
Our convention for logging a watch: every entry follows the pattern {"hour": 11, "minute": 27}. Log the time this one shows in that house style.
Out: {"hour": 2, "minute": 8}
